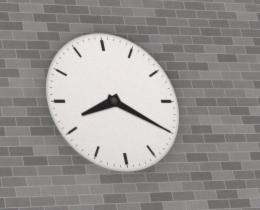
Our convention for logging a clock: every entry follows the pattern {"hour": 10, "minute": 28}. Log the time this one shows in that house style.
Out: {"hour": 8, "minute": 20}
